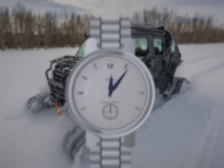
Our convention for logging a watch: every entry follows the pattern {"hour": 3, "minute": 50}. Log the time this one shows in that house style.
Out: {"hour": 12, "minute": 6}
